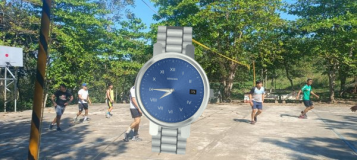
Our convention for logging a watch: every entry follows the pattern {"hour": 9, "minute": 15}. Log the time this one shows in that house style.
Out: {"hour": 7, "minute": 45}
